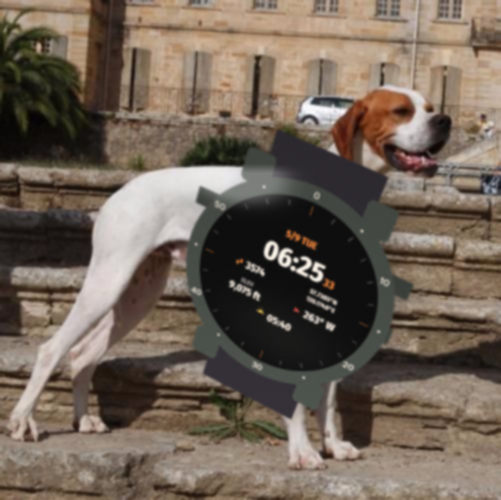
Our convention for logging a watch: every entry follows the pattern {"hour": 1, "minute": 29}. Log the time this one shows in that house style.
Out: {"hour": 6, "minute": 25}
